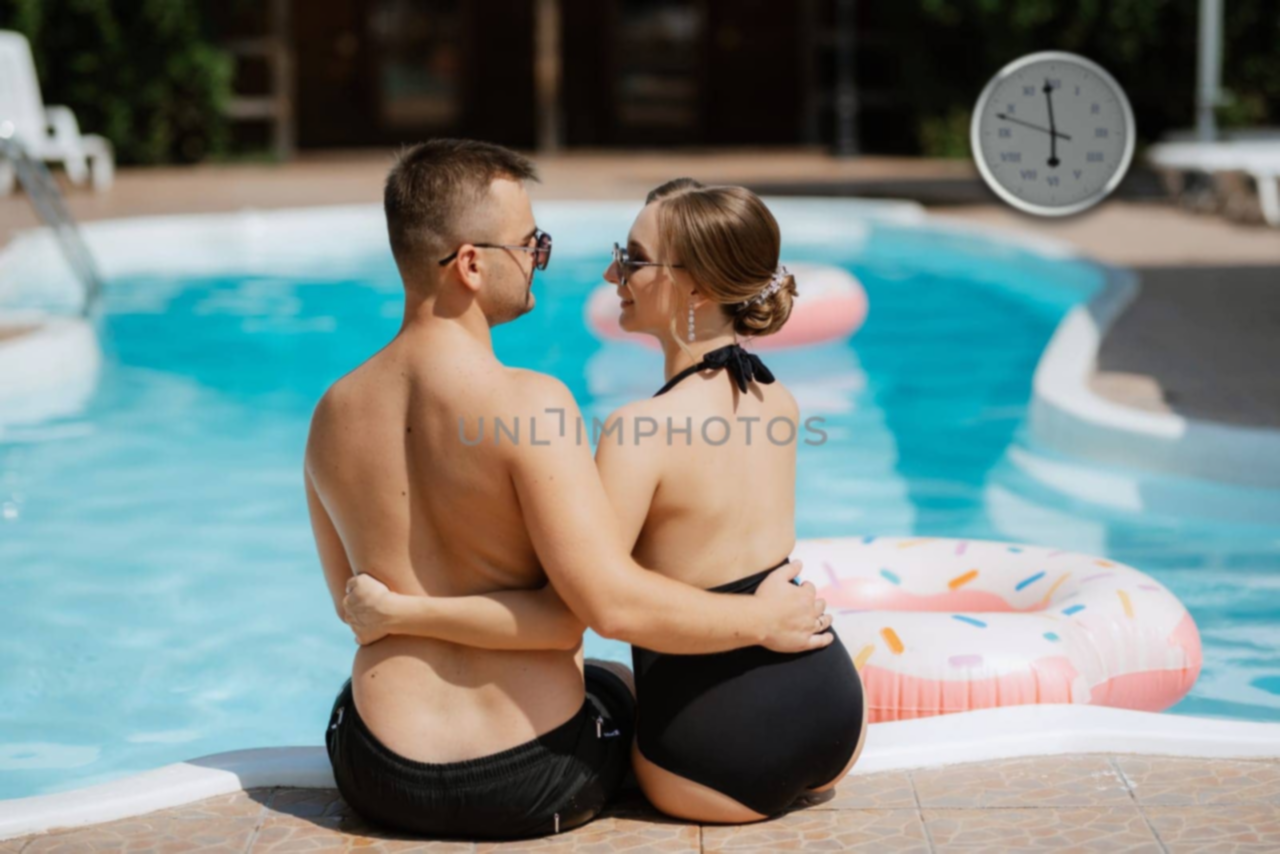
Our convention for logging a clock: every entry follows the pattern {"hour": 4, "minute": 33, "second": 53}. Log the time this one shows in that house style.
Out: {"hour": 5, "minute": 58, "second": 48}
